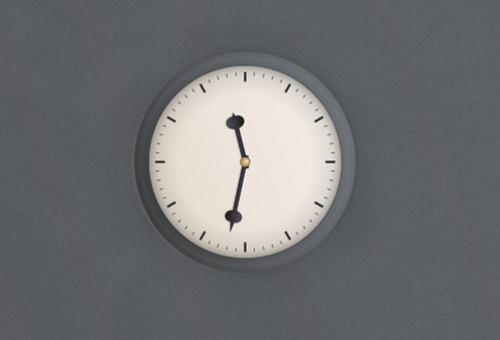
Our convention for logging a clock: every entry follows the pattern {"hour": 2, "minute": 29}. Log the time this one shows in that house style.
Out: {"hour": 11, "minute": 32}
